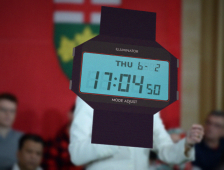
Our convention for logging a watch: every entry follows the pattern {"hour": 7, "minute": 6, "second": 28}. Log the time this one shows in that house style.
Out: {"hour": 17, "minute": 4, "second": 50}
